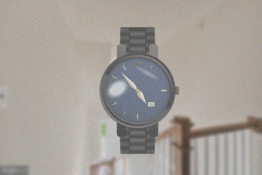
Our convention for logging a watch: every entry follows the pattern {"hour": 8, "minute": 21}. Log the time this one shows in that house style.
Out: {"hour": 4, "minute": 53}
